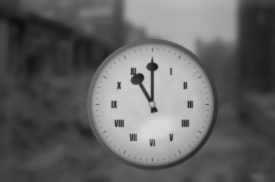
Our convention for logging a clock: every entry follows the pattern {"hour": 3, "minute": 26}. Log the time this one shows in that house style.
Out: {"hour": 11, "minute": 0}
